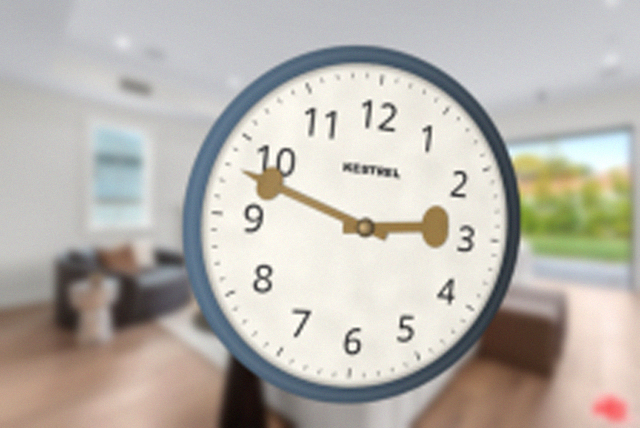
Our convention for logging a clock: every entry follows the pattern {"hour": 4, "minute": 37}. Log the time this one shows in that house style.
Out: {"hour": 2, "minute": 48}
